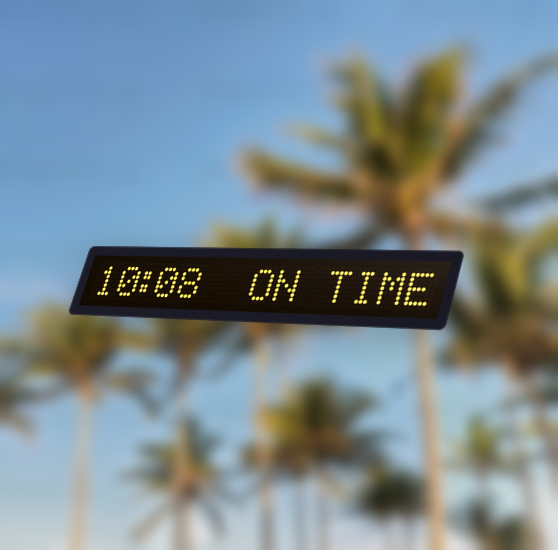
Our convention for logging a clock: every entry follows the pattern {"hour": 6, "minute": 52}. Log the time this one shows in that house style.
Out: {"hour": 10, "minute": 8}
